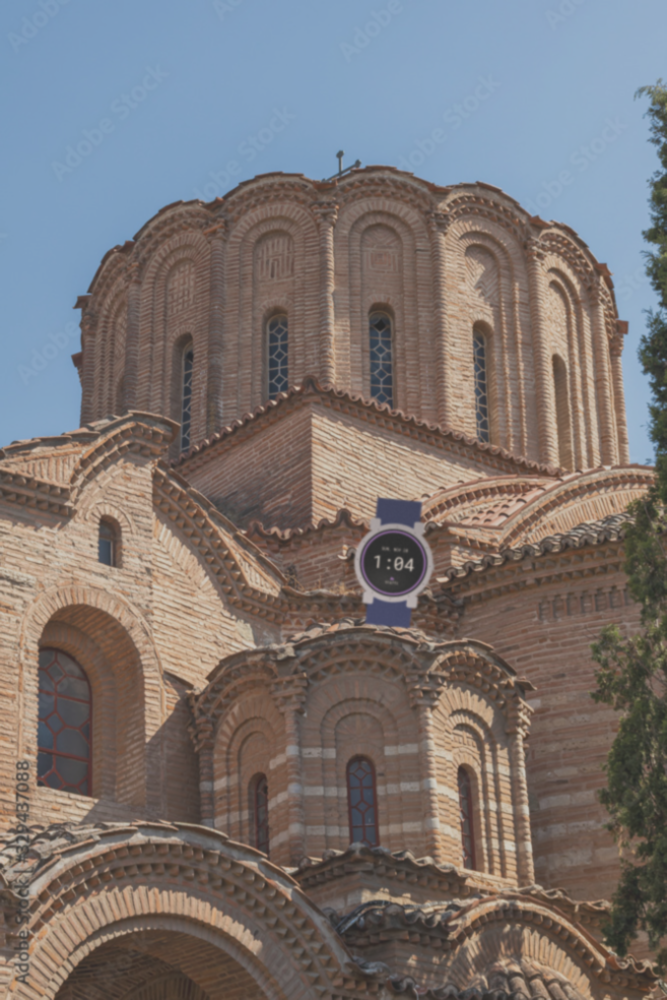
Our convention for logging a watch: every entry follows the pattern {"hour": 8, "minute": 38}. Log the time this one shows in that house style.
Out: {"hour": 1, "minute": 4}
